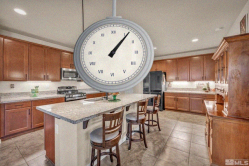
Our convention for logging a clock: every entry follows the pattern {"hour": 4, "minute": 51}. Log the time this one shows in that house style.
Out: {"hour": 1, "minute": 6}
